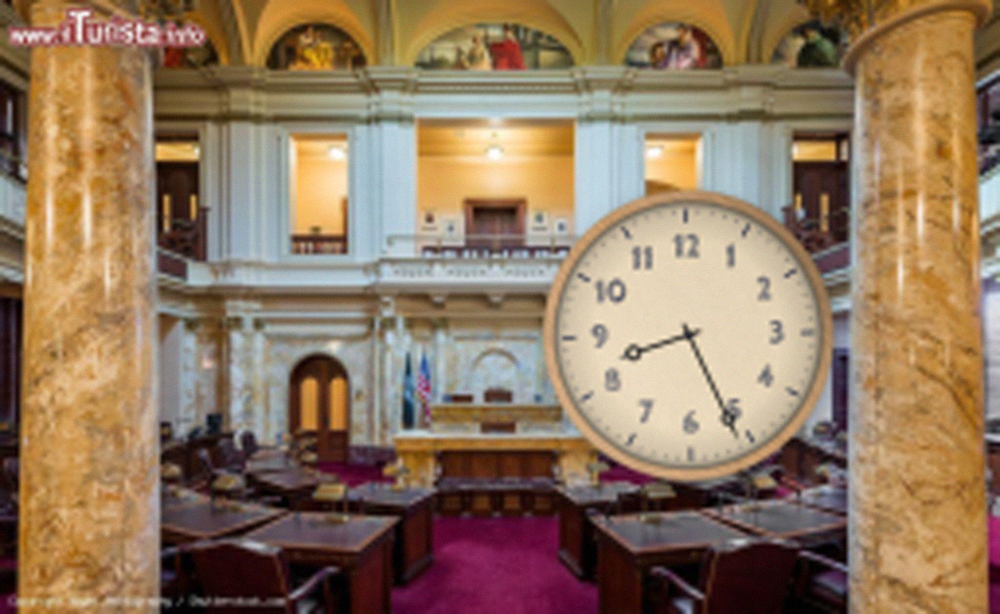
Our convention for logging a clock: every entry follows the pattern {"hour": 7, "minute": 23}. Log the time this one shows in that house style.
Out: {"hour": 8, "minute": 26}
